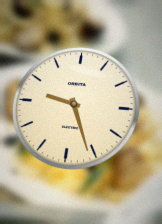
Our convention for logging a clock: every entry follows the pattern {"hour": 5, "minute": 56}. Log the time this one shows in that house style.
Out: {"hour": 9, "minute": 26}
